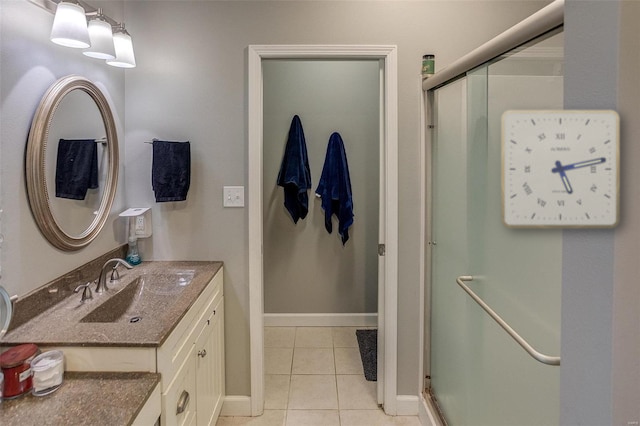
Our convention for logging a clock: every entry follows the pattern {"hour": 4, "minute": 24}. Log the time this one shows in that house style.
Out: {"hour": 5, "minute": 13}
